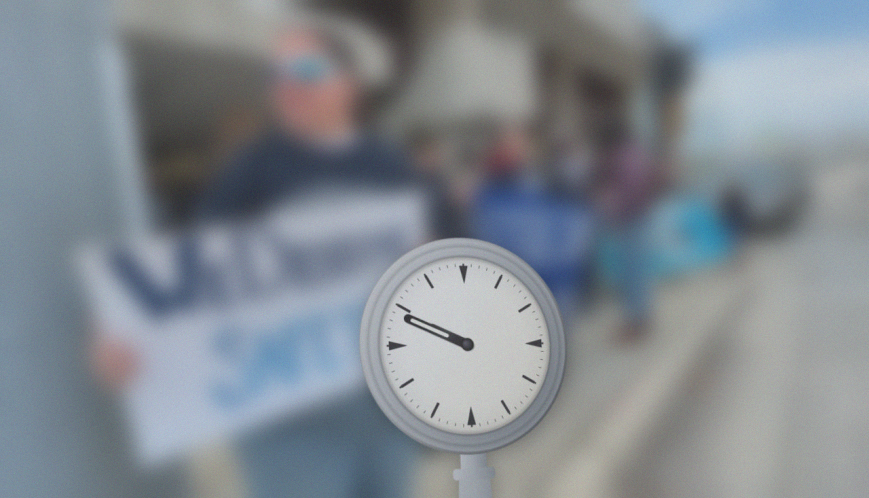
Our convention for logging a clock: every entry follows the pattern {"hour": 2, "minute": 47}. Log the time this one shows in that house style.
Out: {"hour": 9, "minute": 49}
